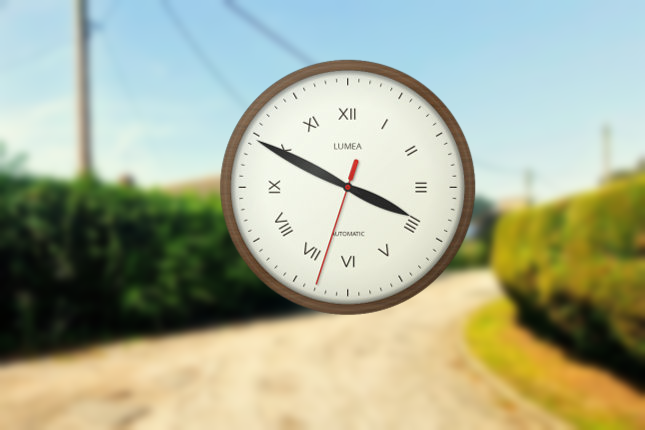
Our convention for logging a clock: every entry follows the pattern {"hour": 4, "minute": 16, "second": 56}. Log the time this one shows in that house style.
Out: {"hour": 3, "minute": 49, "second": 33}
